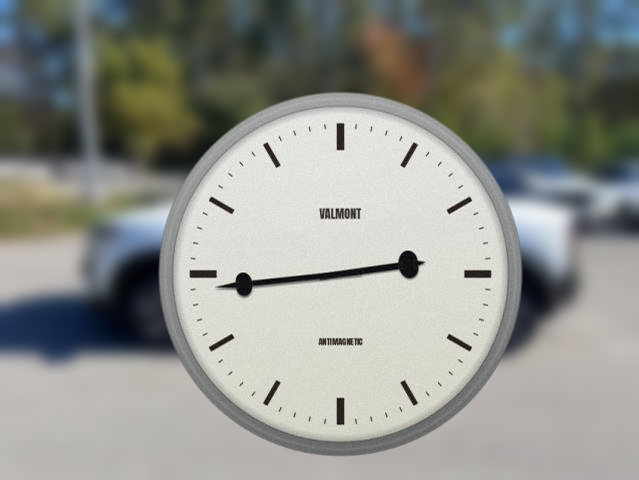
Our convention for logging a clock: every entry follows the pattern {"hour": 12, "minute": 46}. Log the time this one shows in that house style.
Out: {"hour": 2, "minute": 44}
